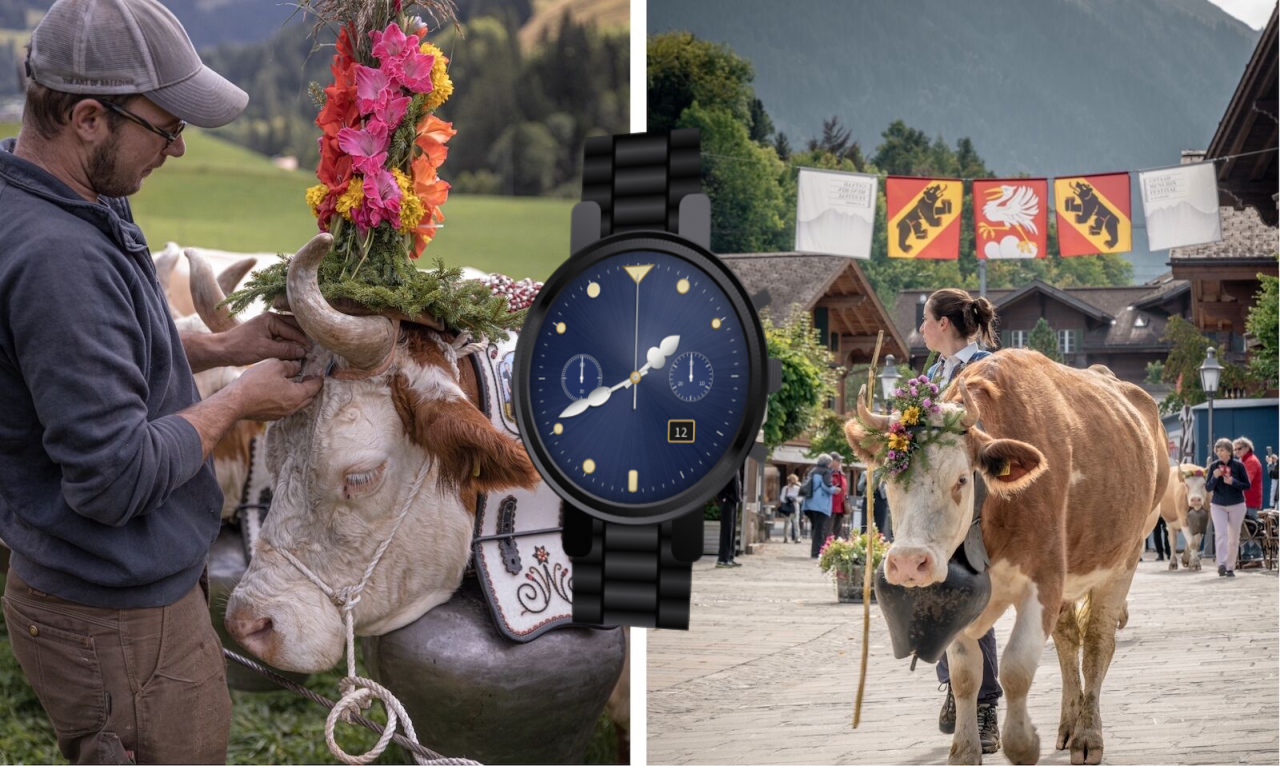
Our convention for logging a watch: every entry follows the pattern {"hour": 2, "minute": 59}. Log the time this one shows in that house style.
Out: {"hour": 1, "minute": 41}
